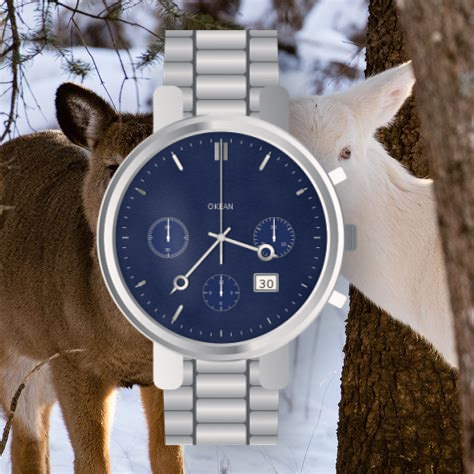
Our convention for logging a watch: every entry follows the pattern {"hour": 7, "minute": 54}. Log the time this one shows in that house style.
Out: {"hour": 3, "minute": 37}
